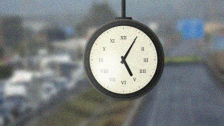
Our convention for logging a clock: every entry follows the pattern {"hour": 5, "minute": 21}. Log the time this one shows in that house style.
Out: {"hour": 5, "minute": 5}
